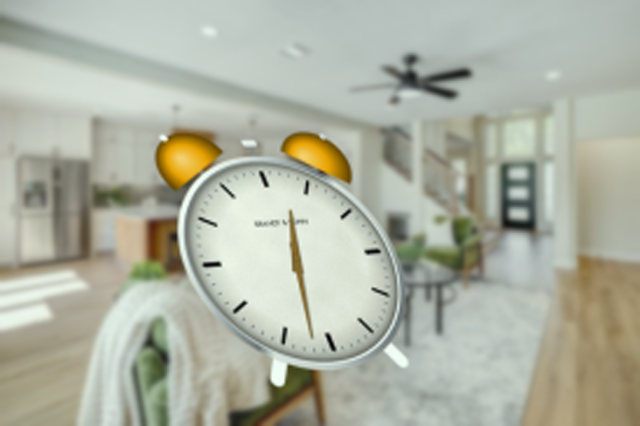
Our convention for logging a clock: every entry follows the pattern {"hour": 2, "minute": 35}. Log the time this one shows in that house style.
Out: {"hour": 12, "minute": 32}
